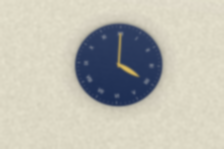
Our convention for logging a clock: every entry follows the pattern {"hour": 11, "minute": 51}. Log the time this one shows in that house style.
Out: {"hour": 4, "minute": 0}
